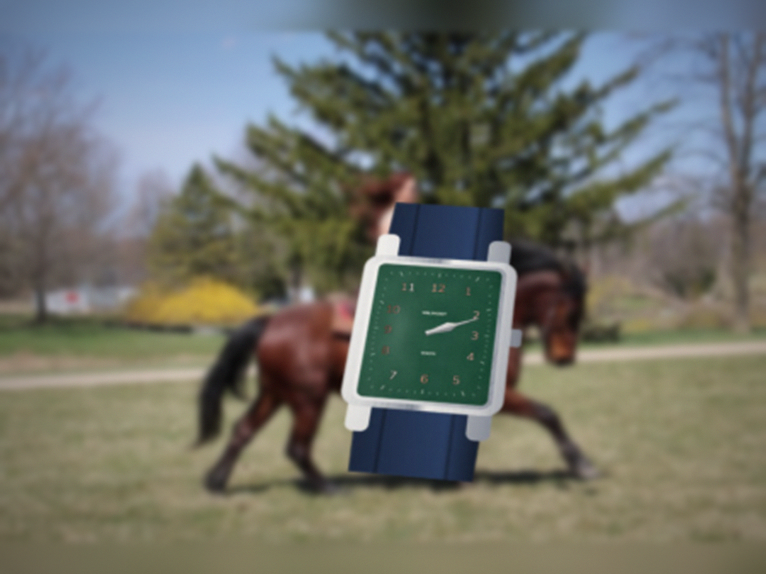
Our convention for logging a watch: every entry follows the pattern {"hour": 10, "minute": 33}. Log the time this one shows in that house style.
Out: {"hour": 2, "minute": 11}
